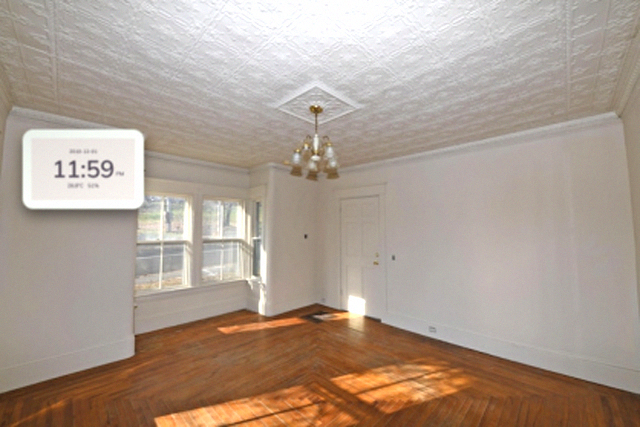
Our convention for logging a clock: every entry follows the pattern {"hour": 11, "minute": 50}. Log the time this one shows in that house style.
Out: {"hour": 11, "minute": 59}
